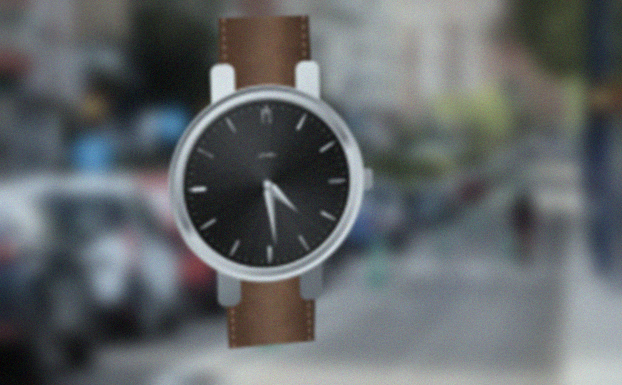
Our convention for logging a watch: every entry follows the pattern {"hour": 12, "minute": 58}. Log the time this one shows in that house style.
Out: {"hour": 4, "minute": 29}
